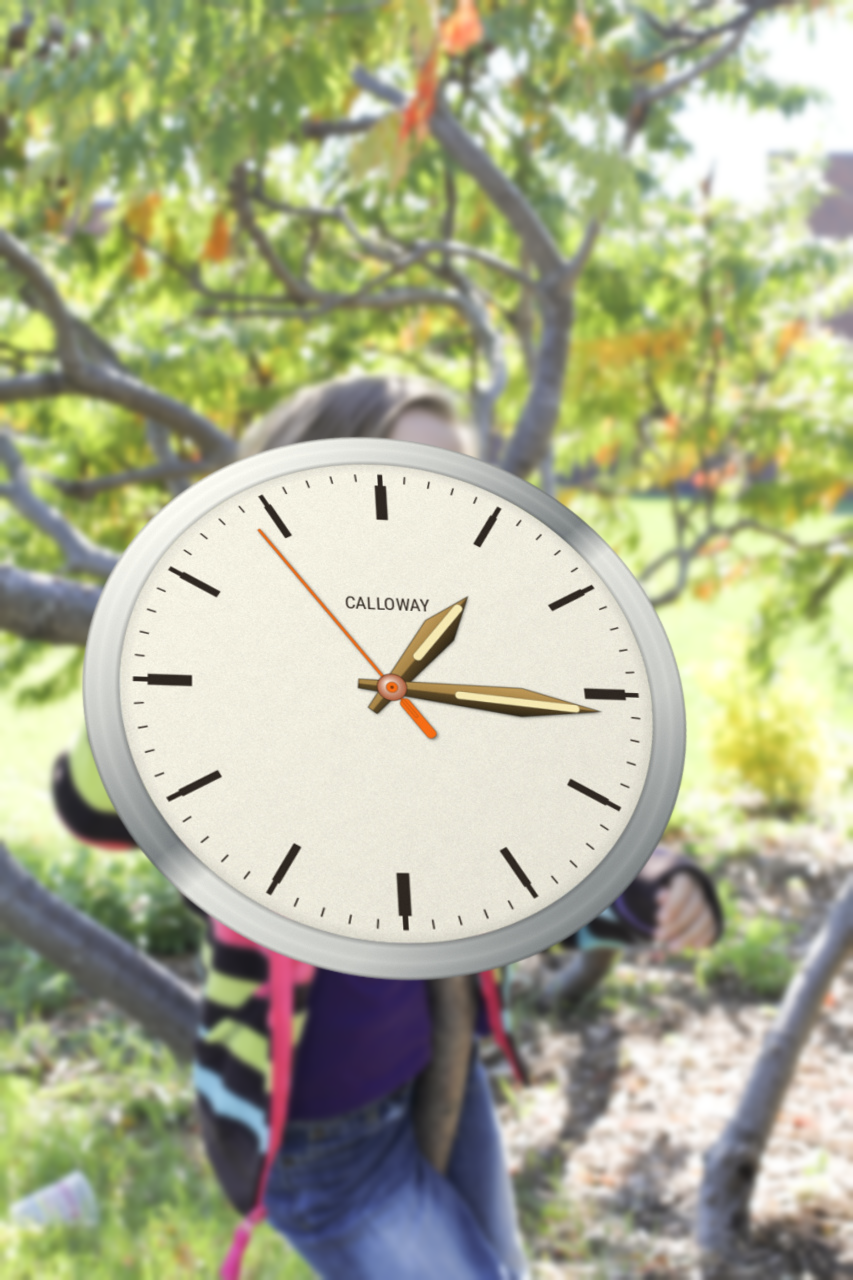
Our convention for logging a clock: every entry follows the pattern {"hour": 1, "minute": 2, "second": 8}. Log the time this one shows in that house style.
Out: {"hour": 1, "minute": 15, "second": 54}
